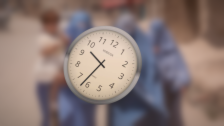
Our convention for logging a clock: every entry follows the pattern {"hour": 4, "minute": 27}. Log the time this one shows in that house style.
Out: {"hour": 9, "minute": 32}
